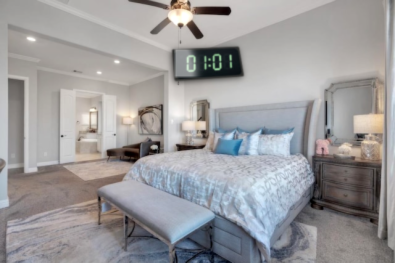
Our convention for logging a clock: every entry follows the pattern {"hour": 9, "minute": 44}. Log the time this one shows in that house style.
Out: {"hour": 1, "minute": 1}
